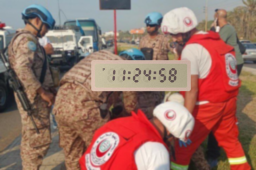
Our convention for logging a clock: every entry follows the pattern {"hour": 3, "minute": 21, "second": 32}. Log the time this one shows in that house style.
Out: {"hour": 11, "minute": 24, "second": 58}
